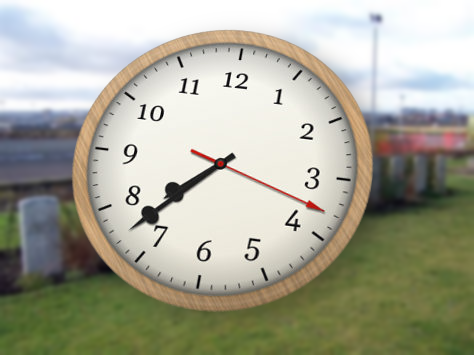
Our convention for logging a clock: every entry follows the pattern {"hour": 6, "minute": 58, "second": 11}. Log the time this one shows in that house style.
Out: {"hour": 7, "minute": 37, "second": 18}
